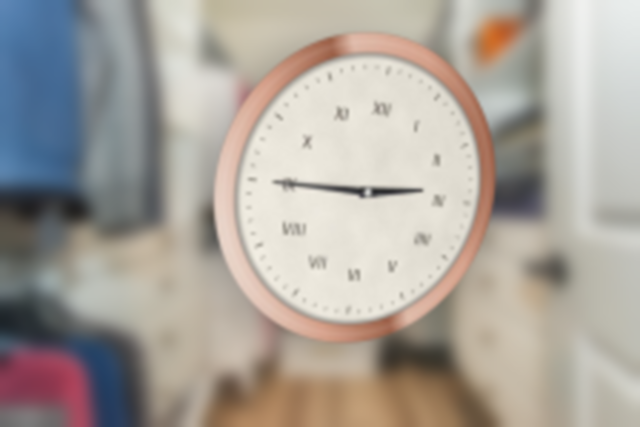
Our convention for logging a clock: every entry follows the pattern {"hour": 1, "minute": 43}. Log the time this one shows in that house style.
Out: {"hour": 2, "minute": 45}
